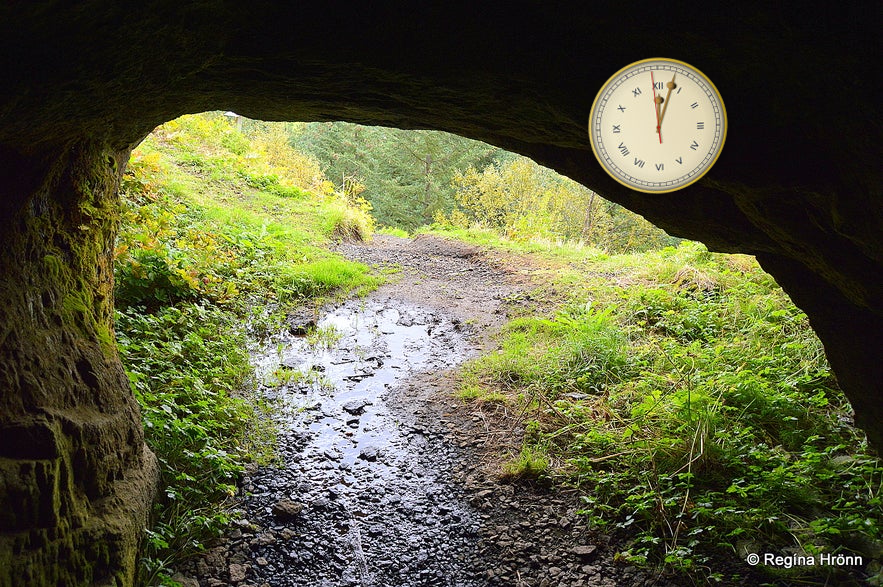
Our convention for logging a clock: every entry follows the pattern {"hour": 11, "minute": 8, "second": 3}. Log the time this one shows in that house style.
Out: {"hour": 12, "minute": 2, "second": 59}
